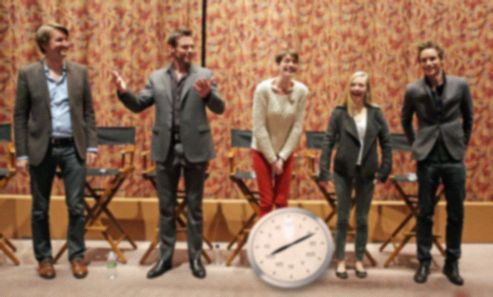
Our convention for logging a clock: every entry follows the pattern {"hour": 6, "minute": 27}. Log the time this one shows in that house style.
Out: {"hour": 8, "minute": 11}
